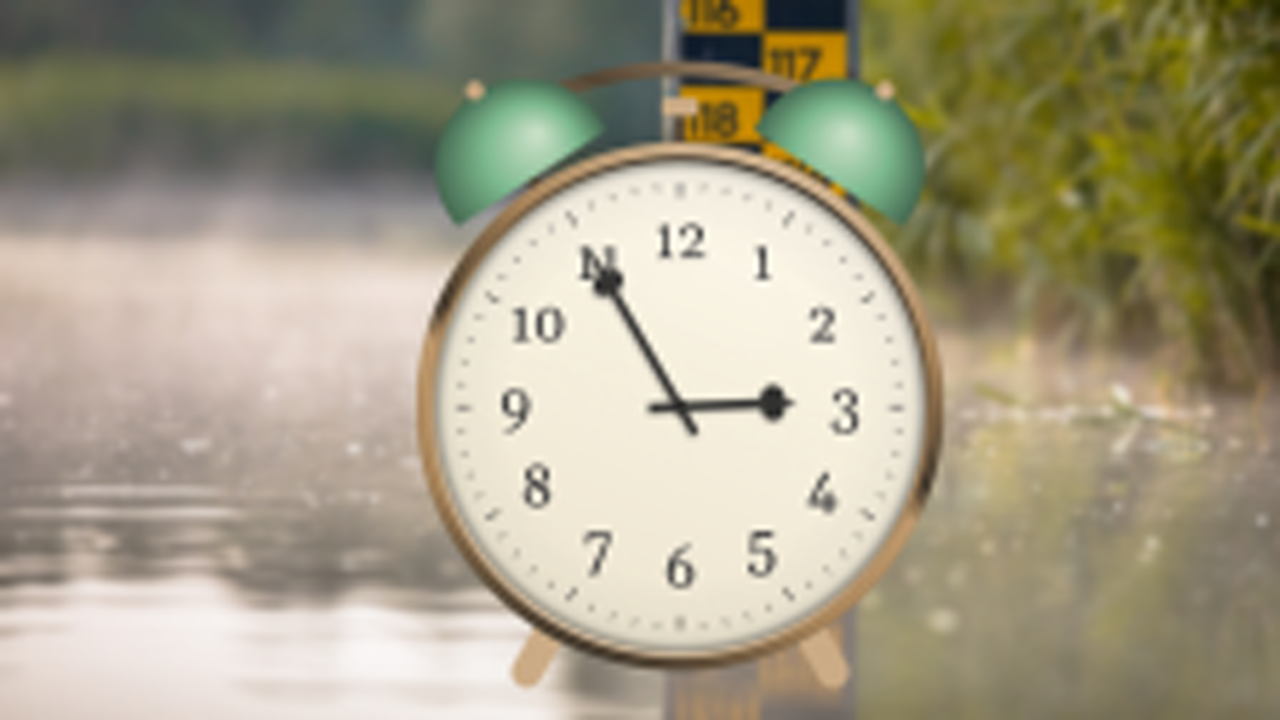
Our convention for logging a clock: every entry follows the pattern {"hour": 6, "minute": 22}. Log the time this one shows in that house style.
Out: {"hour": 2, "minute": 55}
